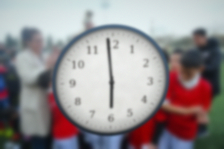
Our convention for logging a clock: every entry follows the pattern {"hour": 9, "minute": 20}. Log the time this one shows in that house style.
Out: {"hour": 5, "minute": 59}
